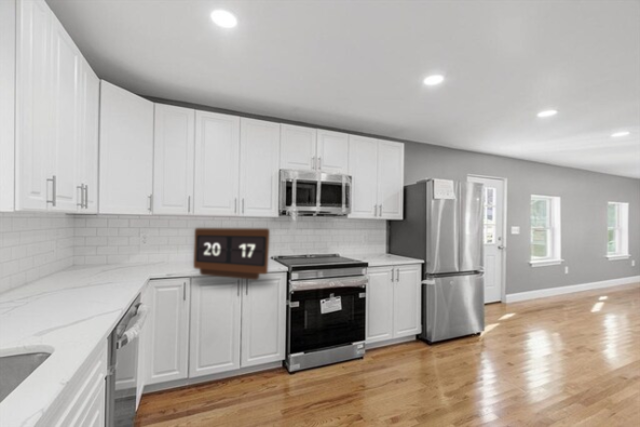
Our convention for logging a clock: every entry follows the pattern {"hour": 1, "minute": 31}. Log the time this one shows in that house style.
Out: {"hour": 20, "minute": 17}
